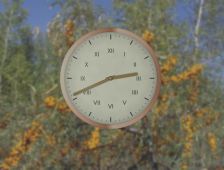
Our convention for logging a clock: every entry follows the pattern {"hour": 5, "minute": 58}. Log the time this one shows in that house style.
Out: {"hour": 2, "minute": 41}
